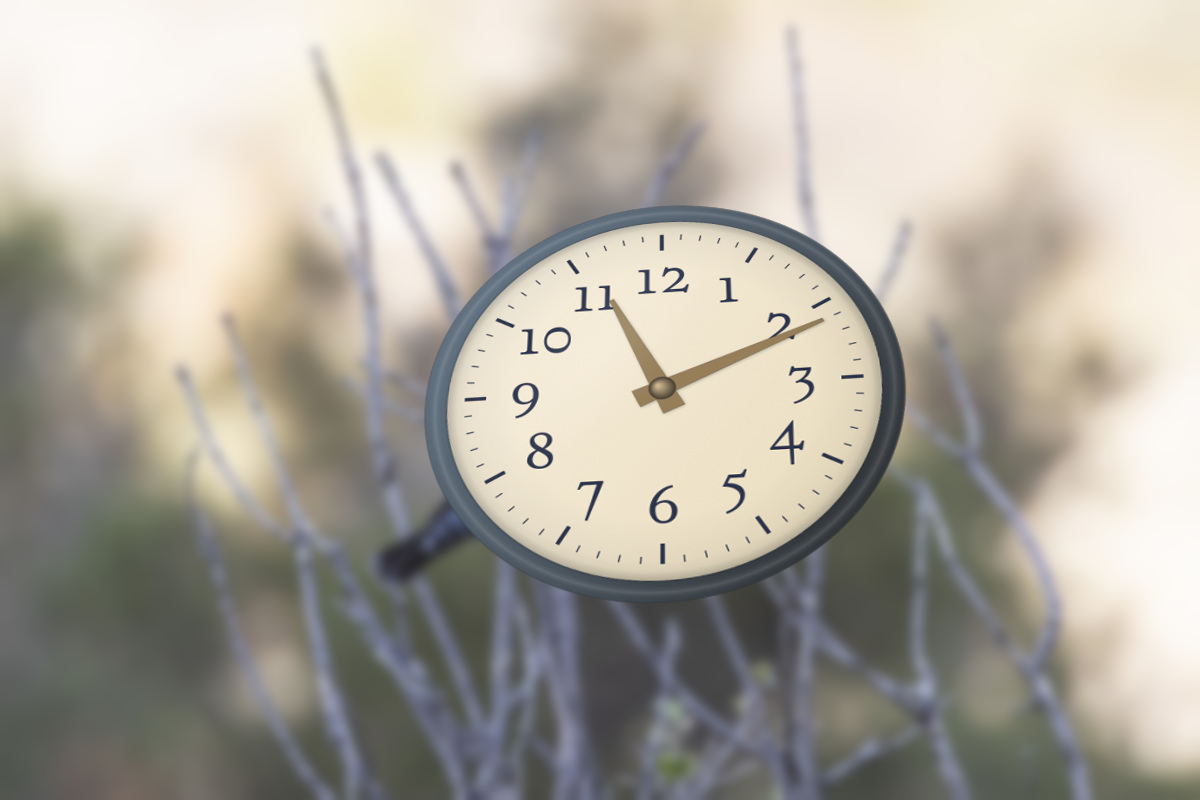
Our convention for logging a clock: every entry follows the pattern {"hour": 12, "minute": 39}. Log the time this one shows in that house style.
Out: {"hour": 11, "minute": 11}
